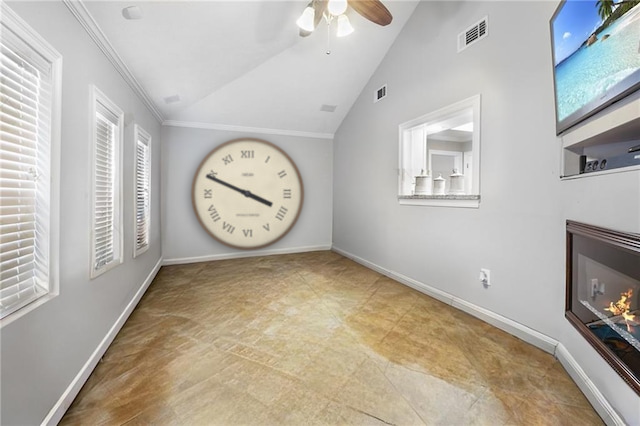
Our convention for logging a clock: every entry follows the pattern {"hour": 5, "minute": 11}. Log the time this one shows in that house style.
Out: {"hour": 3, "minute": 49}
